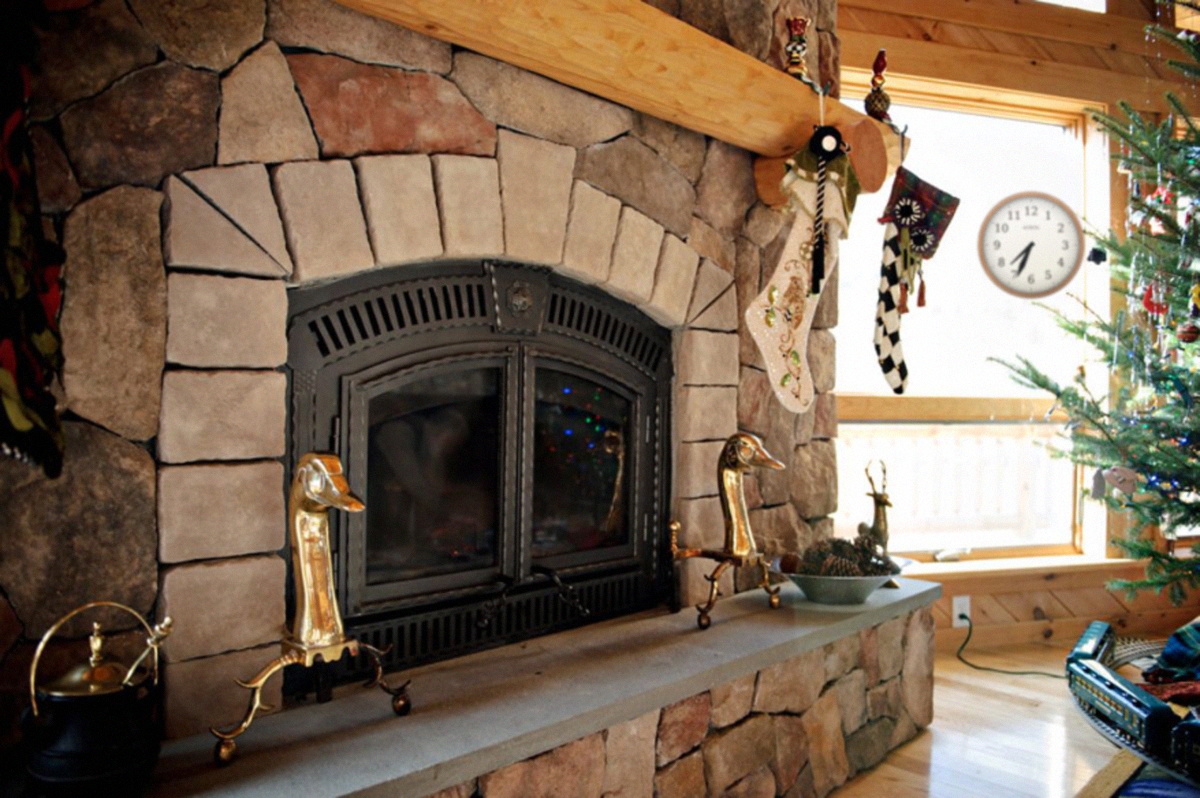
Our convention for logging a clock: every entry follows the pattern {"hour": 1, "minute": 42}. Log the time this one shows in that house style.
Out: {"hour": 7, "minute": 34}
